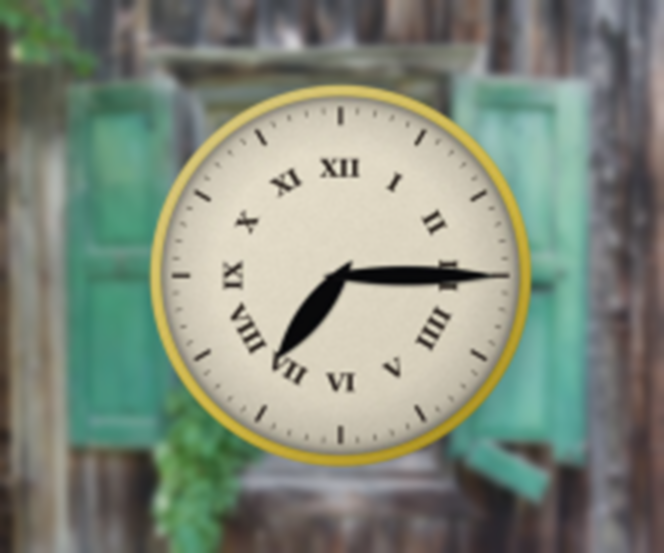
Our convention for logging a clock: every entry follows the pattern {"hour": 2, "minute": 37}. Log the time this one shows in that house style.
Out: {"hour": 7, "minute": 15}
